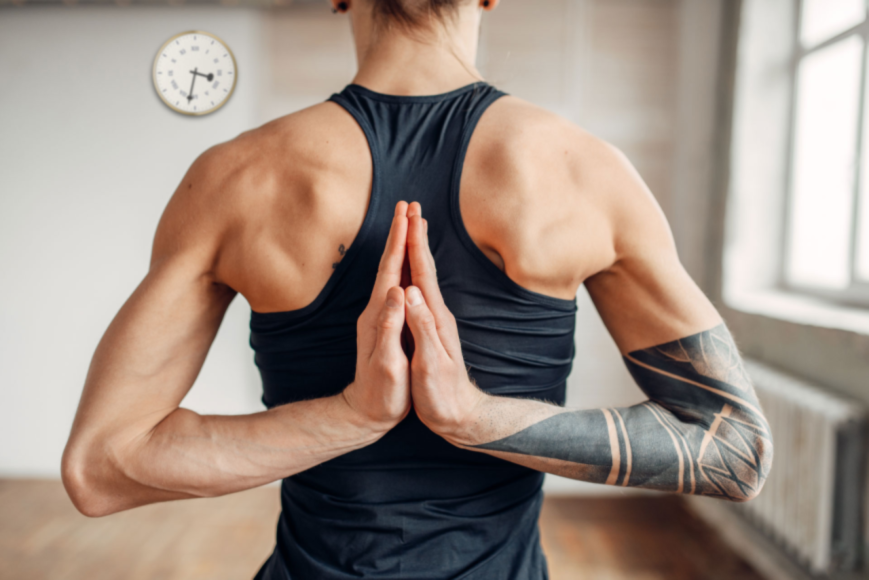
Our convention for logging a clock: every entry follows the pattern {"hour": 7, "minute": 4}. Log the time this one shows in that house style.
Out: {"hour": 3, "minute": 32}
